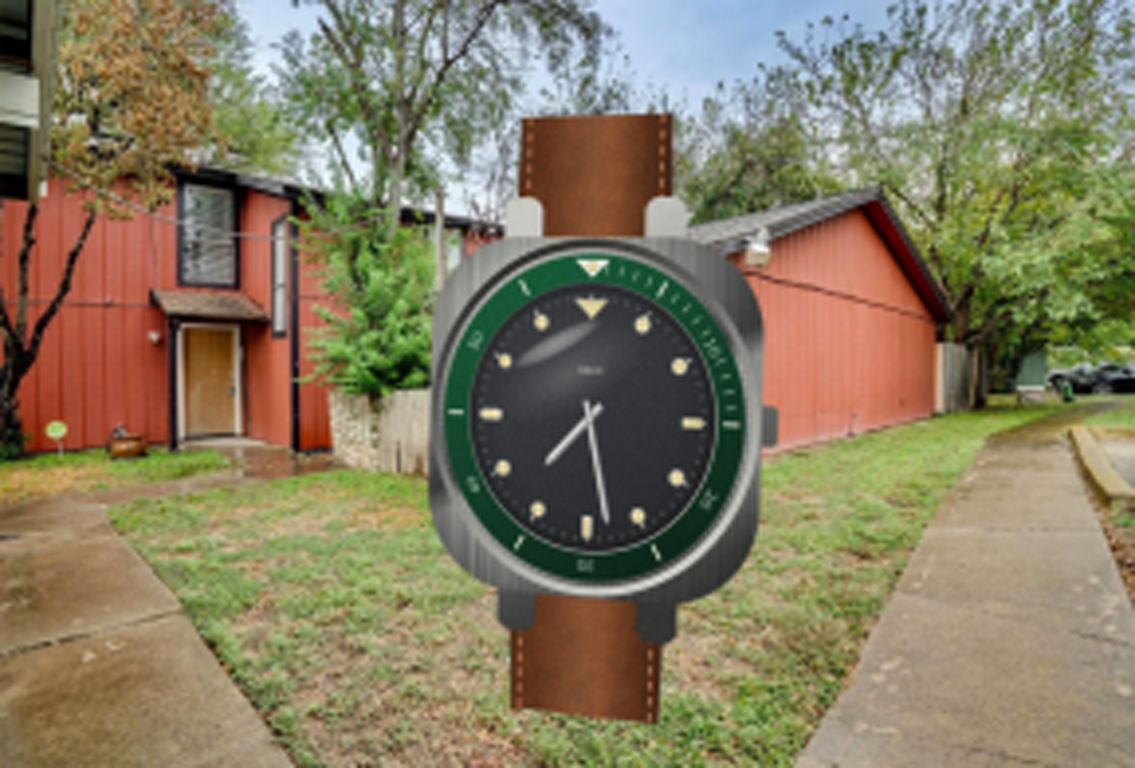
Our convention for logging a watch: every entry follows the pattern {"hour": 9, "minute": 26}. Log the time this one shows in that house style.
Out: {"hour": 7, "minute": 28}
